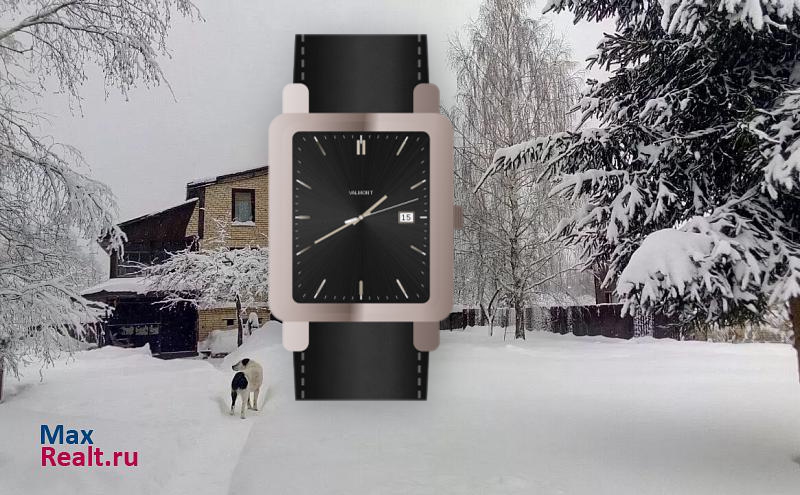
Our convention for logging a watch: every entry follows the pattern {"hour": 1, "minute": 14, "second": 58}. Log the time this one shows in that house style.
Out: {"hour": 1, "minute": 40, "second": 12}
